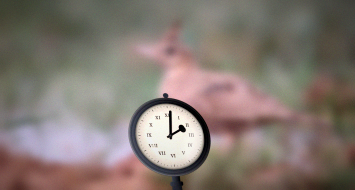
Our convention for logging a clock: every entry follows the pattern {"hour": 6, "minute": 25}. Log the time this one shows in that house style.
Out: {"hour": 2, "minute": 1}
